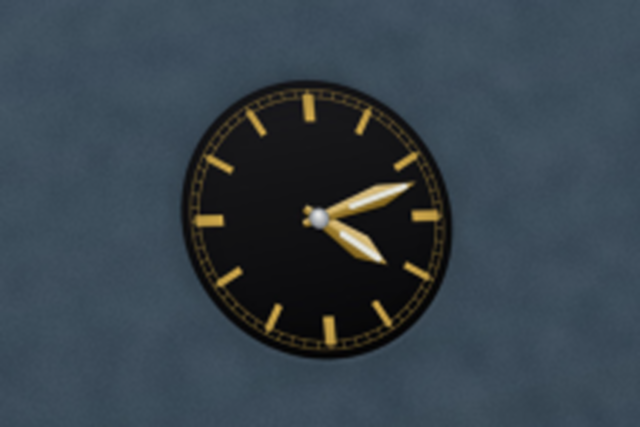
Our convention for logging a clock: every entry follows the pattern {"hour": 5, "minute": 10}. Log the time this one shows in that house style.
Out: {"hour": 4, "minute": 12}
